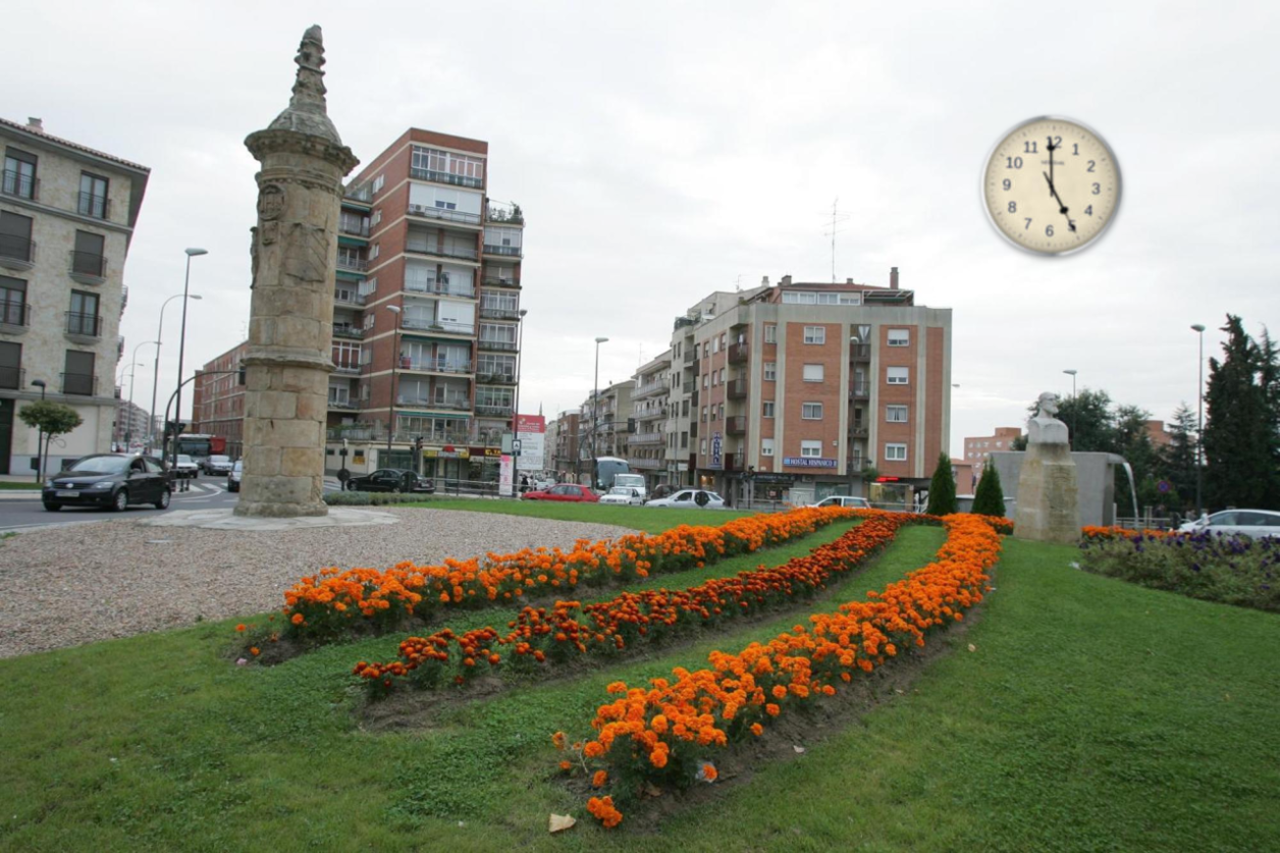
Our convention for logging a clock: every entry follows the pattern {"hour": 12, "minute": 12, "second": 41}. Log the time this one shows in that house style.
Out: {"hour": 4, "minute": 59, "second": 25}
